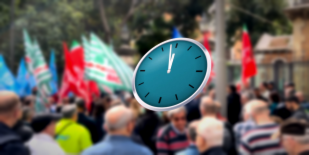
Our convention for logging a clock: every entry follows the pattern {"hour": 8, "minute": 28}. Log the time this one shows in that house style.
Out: {"hour": 11, "minute": 58}
